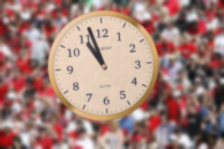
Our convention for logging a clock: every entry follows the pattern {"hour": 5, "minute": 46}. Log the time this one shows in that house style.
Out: {"hour": 10, "minute": 57}
